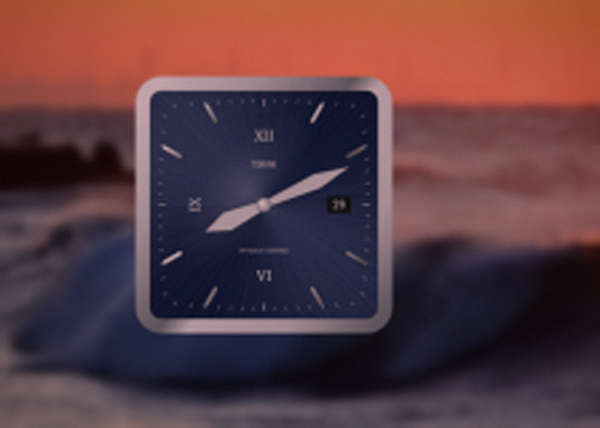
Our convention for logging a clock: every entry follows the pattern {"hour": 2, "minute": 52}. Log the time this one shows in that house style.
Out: {"hour": 8, "minute": 11}
